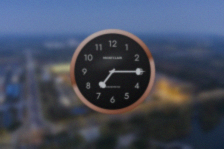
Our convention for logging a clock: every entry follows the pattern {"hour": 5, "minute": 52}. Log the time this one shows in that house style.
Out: {"hour": 7, "minute": 15}
